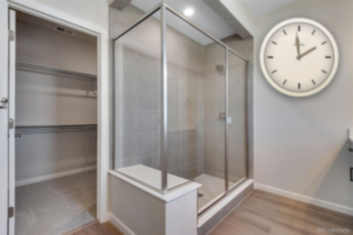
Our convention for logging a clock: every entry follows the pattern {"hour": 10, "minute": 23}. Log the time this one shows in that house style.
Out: {"hour": 1, "minute": 59}
